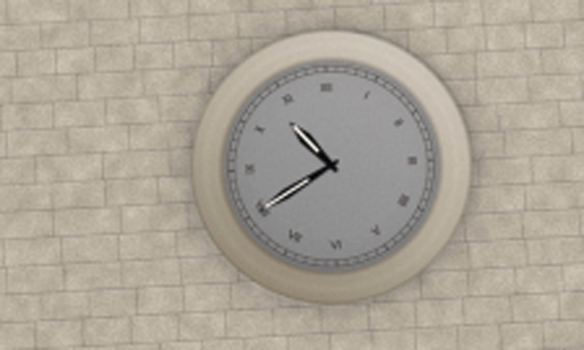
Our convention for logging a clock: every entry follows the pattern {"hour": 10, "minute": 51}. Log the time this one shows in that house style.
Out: {"hour": 10, "minute": 40}
